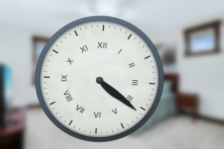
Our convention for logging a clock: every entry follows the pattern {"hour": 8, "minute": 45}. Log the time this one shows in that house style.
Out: {"hour": 4, "minute": 21}
